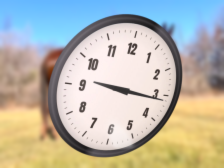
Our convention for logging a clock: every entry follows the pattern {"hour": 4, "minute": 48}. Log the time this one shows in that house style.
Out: {"hour": 9, "minute": 16}
